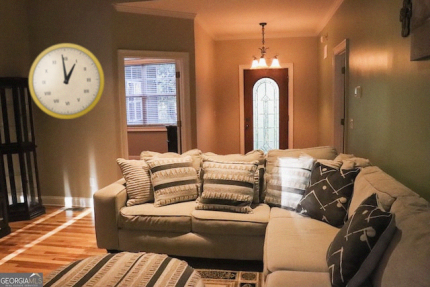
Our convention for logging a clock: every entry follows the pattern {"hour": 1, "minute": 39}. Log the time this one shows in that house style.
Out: {"hour": 12, "minute": 59}
